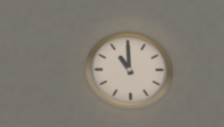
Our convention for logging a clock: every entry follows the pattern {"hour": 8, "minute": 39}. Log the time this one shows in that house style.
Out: {"hour": 11, "minute": 0}
